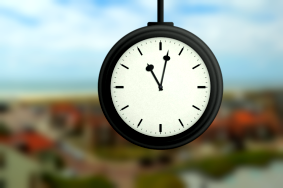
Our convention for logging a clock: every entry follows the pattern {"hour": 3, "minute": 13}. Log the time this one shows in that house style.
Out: {"hour": 11, "minute": 2}
